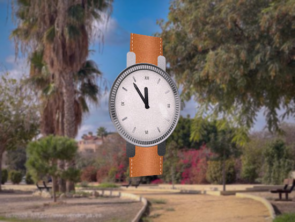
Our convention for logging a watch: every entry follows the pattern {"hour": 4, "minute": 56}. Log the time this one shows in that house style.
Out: {"hour": 11, "minute": 54}
